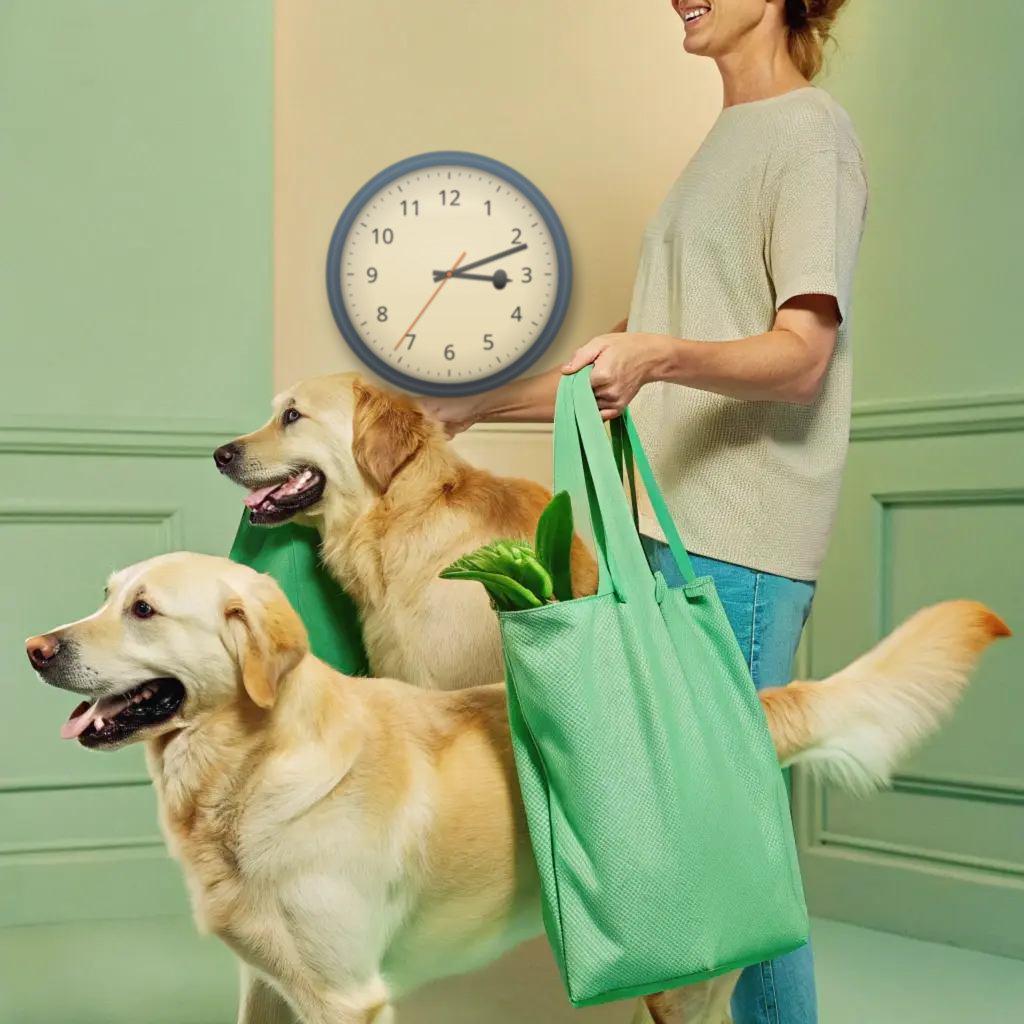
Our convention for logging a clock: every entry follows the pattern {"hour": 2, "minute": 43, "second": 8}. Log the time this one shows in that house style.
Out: {"hour": 3, "minute": 11, "second": 36}
